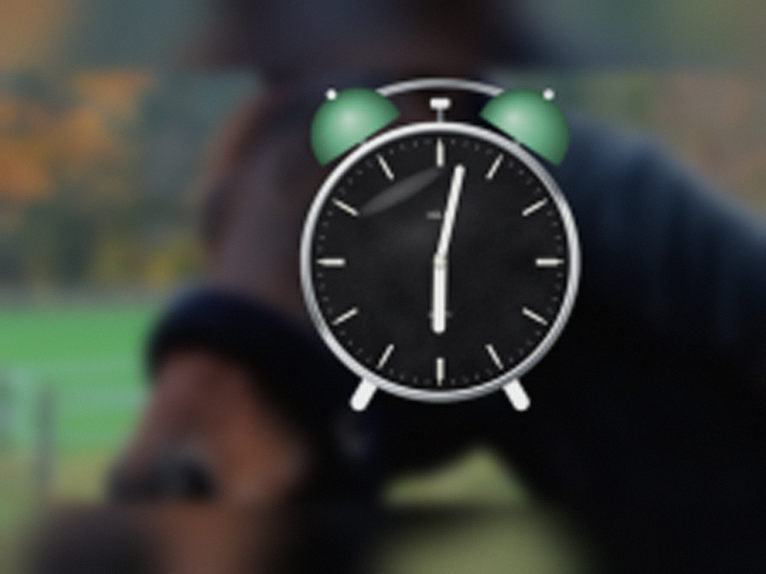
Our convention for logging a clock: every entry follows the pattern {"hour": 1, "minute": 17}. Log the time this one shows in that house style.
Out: {"hour": 6, "minute": 2}
